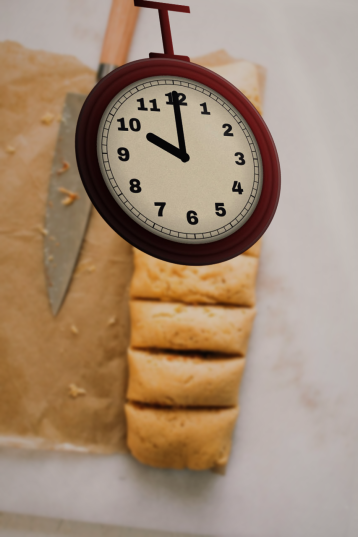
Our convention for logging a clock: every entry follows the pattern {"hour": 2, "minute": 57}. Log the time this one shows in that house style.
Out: {"hour": 10, "minute": 0}
